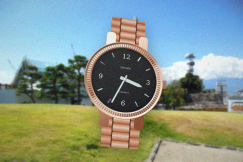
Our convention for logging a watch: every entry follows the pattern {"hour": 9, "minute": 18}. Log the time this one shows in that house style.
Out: {"hour": 3, "minute": 34}
